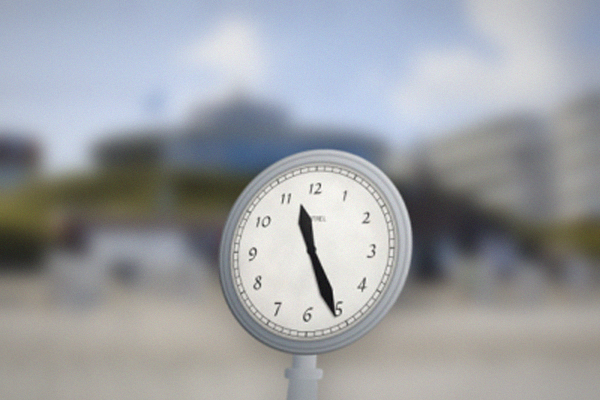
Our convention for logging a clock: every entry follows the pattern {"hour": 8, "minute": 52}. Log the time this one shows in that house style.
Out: {"hour": 11, "minute": 26}
